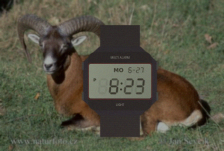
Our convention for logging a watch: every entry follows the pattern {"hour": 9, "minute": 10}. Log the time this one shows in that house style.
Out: {"hour": 8, "minute": 23}
